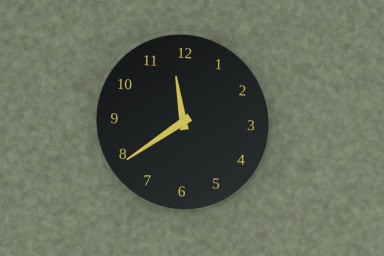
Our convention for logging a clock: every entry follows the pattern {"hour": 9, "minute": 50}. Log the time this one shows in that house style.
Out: {"hour": 11, "minute": 39}
